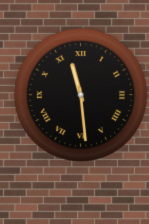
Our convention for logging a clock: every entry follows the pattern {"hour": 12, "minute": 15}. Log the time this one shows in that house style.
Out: {"hour": 11, "minute": 29}
